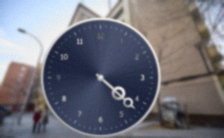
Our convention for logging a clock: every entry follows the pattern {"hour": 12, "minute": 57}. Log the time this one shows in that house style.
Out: {"hour": 4, "minute": 22}
